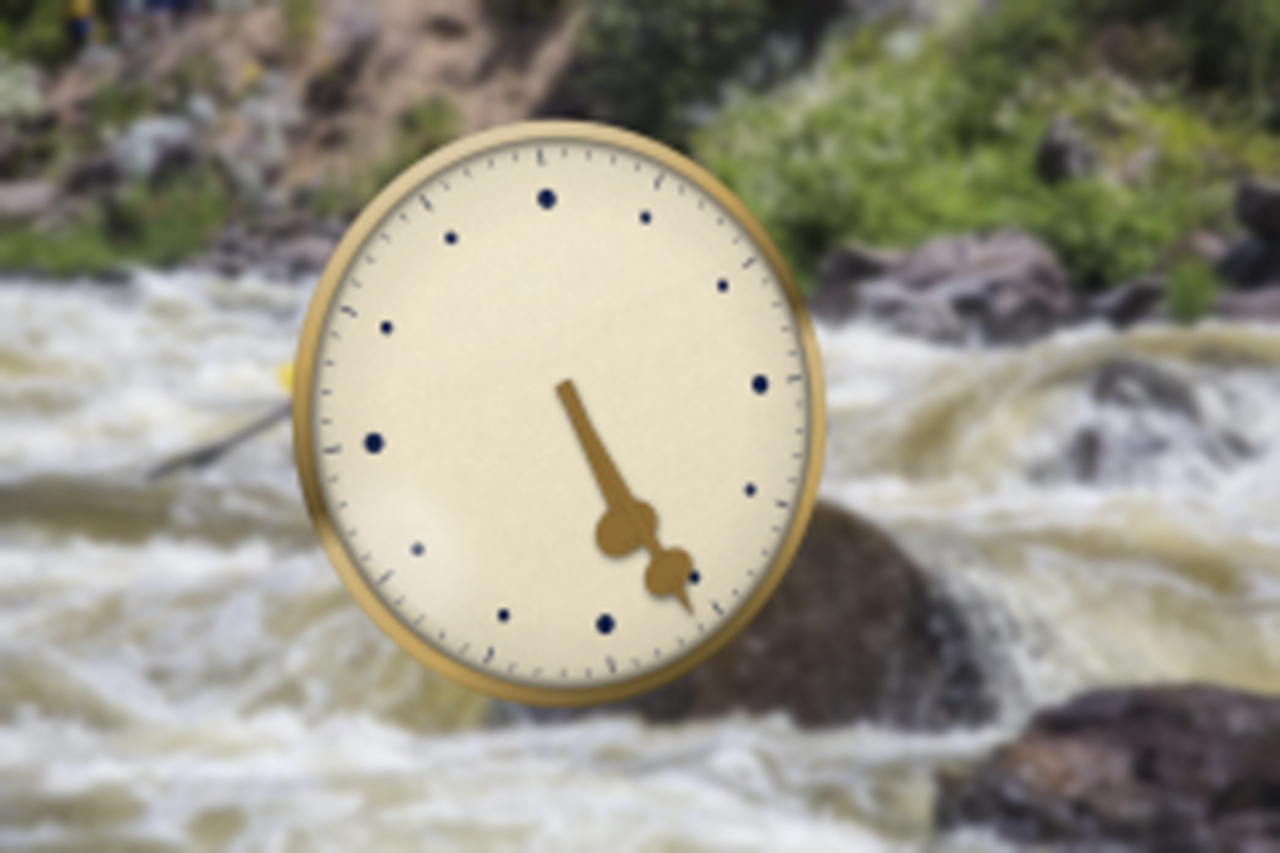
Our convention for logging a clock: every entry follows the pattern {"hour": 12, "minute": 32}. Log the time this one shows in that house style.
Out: {"hour": 5, "minute": 26}
